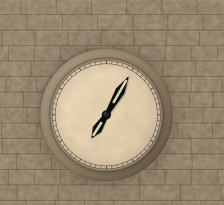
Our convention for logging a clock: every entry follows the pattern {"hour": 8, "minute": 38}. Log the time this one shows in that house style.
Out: {"hour": 7, "minute": 5}
